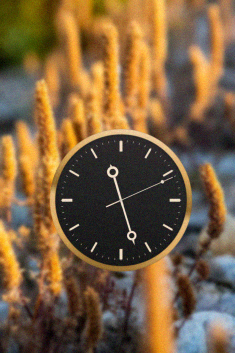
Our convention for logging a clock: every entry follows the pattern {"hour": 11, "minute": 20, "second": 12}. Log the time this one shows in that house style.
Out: {"hour": 11, "minute": 27, "second": 11}
